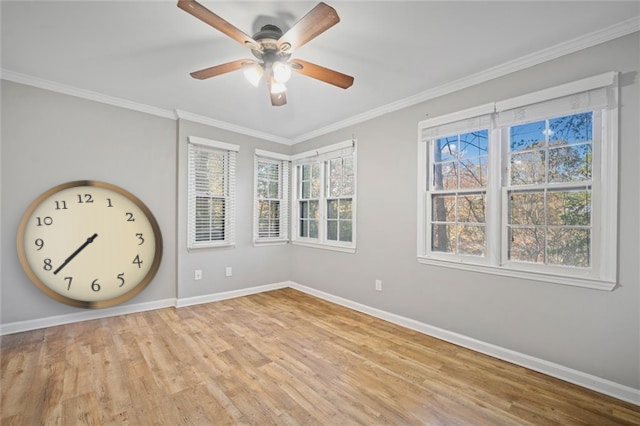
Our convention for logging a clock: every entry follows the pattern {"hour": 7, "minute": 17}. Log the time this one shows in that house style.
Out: {"hour": 7, "minute": 38}
